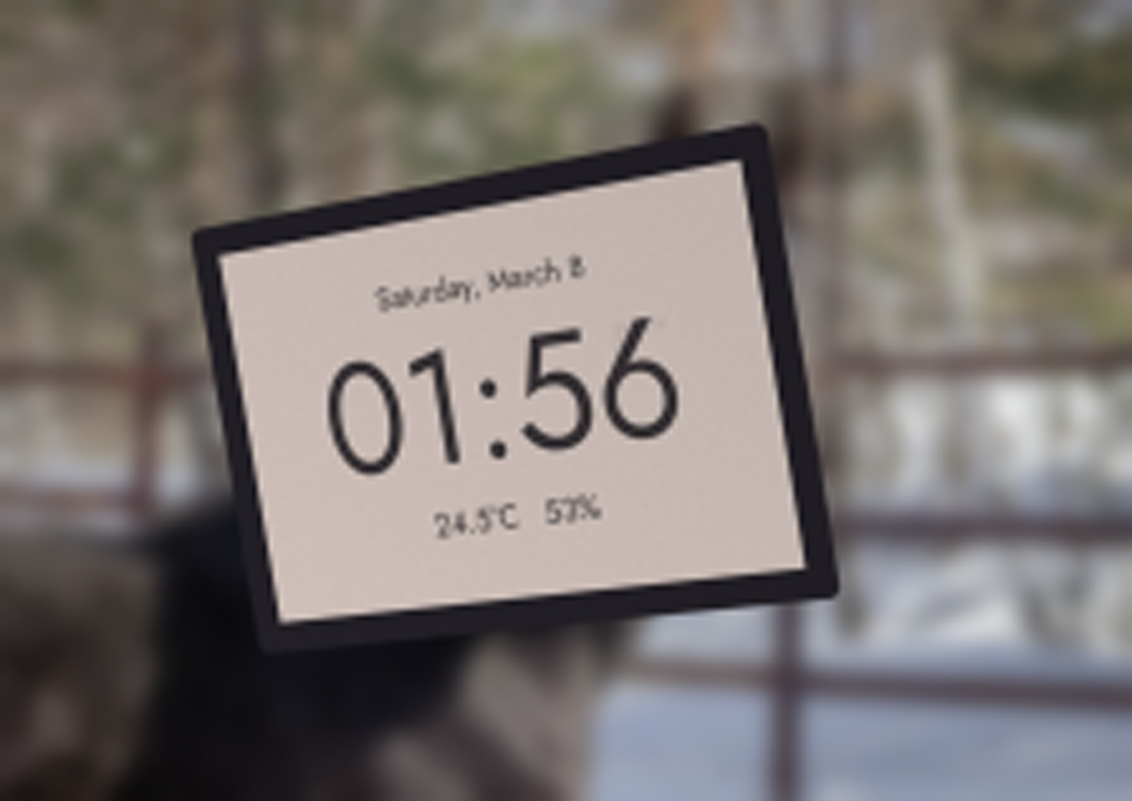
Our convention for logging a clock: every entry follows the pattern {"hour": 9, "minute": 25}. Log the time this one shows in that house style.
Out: {"hour": 1, "minute": 56}
